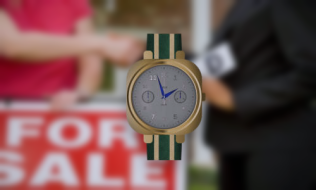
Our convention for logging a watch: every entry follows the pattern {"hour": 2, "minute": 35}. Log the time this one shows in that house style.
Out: {"hour": 1, "minute": 57}
